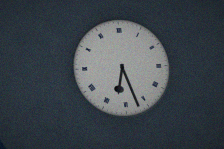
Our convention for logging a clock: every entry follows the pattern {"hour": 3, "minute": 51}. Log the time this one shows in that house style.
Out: {"hour": 6, "minute": 27}
